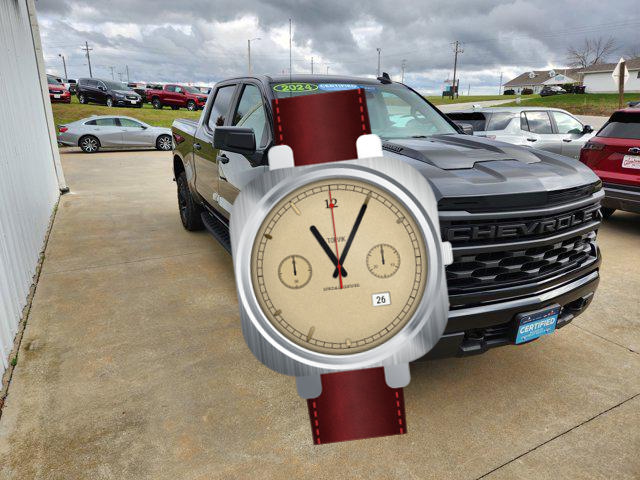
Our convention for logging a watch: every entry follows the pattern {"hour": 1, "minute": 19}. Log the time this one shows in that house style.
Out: {"hour": 11, "minute": 5}
